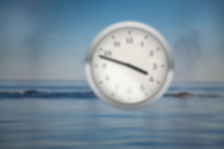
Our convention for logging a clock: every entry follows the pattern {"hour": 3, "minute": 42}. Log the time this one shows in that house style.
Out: {"hour": 3, "minute": 48}
